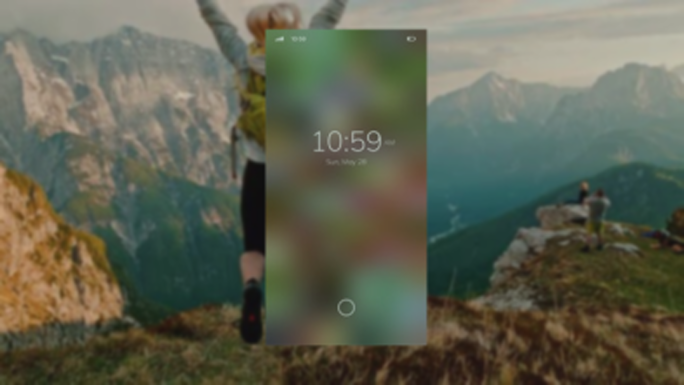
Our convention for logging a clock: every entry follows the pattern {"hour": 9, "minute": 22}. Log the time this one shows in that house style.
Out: {"hour": 10, "minute": 59}
